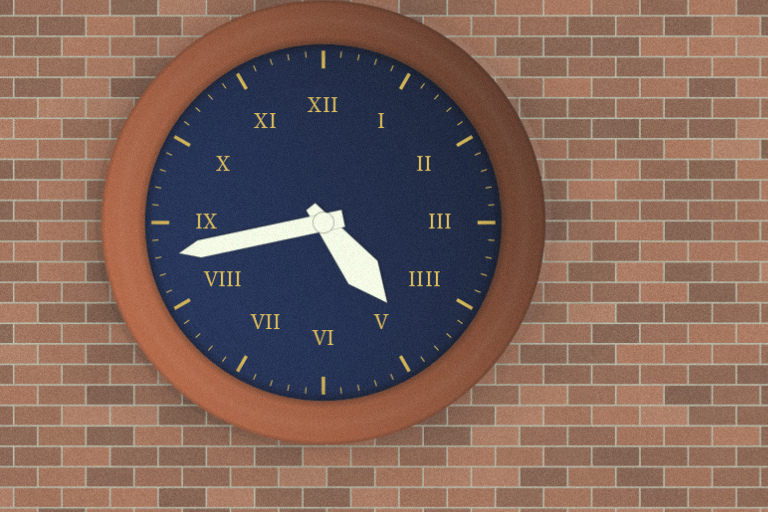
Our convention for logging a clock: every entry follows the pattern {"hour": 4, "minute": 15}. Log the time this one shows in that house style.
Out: {"hour": 4, "minute": 43}
